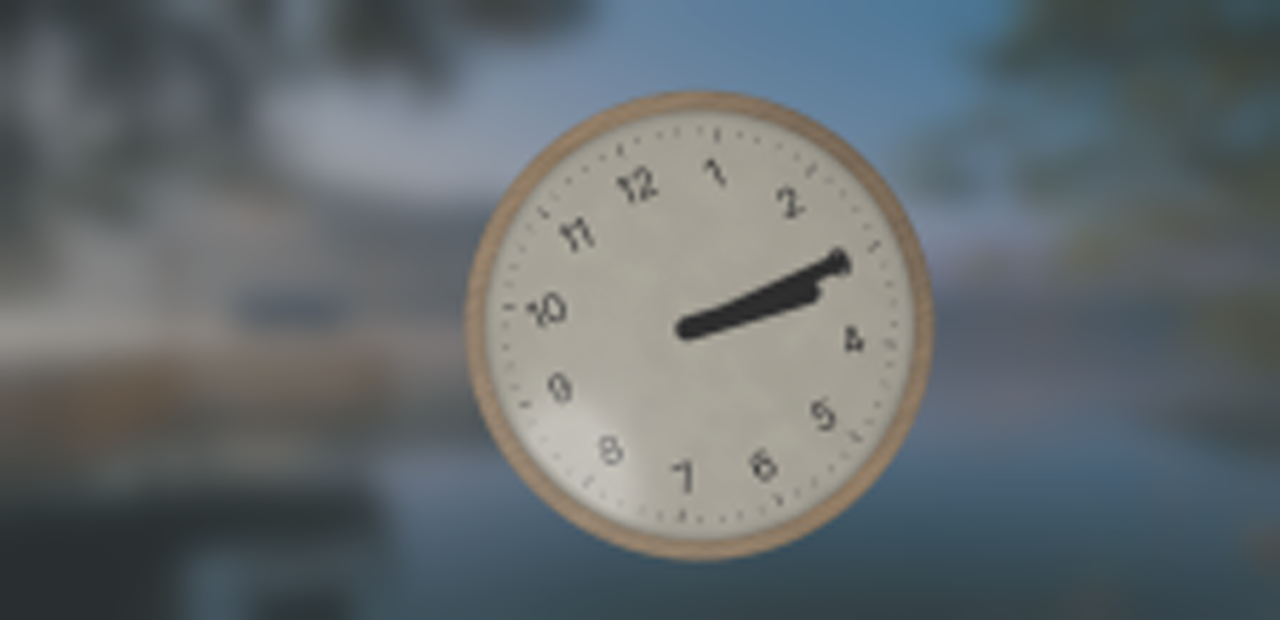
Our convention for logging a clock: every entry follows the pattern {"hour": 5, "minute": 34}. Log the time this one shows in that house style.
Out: {"hour": 3, "minute": 15}
